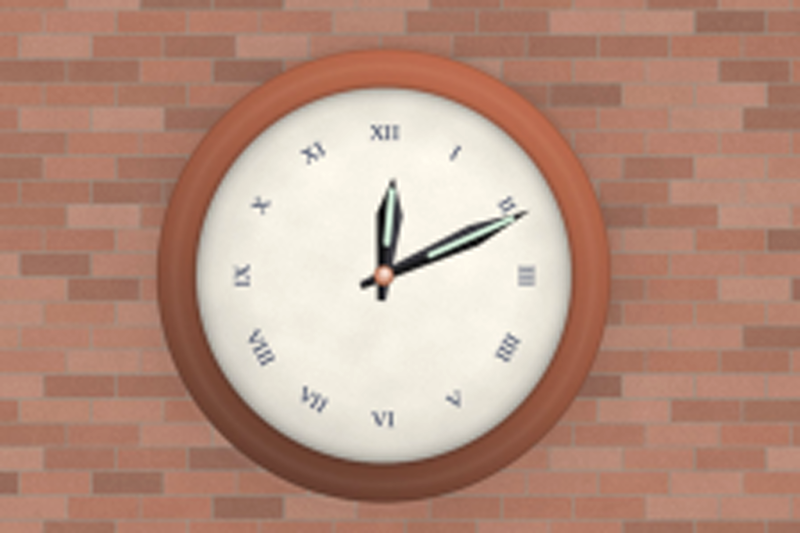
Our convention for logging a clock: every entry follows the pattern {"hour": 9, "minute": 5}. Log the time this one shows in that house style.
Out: {"hour": 12, "minute": 11}
